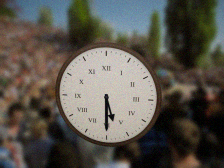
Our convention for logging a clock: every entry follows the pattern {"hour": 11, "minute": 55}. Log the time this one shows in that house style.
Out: {"hour": 5, "minute": 30}
